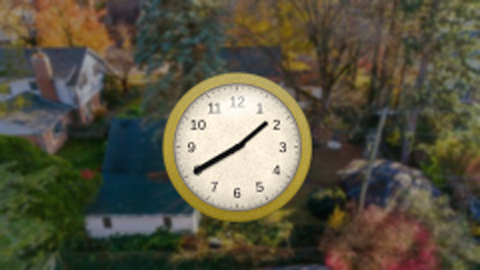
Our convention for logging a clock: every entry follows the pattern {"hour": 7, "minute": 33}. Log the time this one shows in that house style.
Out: {"hour": 1, "minute": 40}
